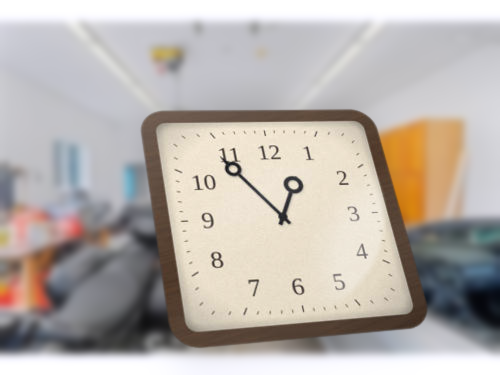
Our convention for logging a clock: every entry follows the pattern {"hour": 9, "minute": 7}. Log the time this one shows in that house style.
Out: {"hour": 12, "minute": 54}
